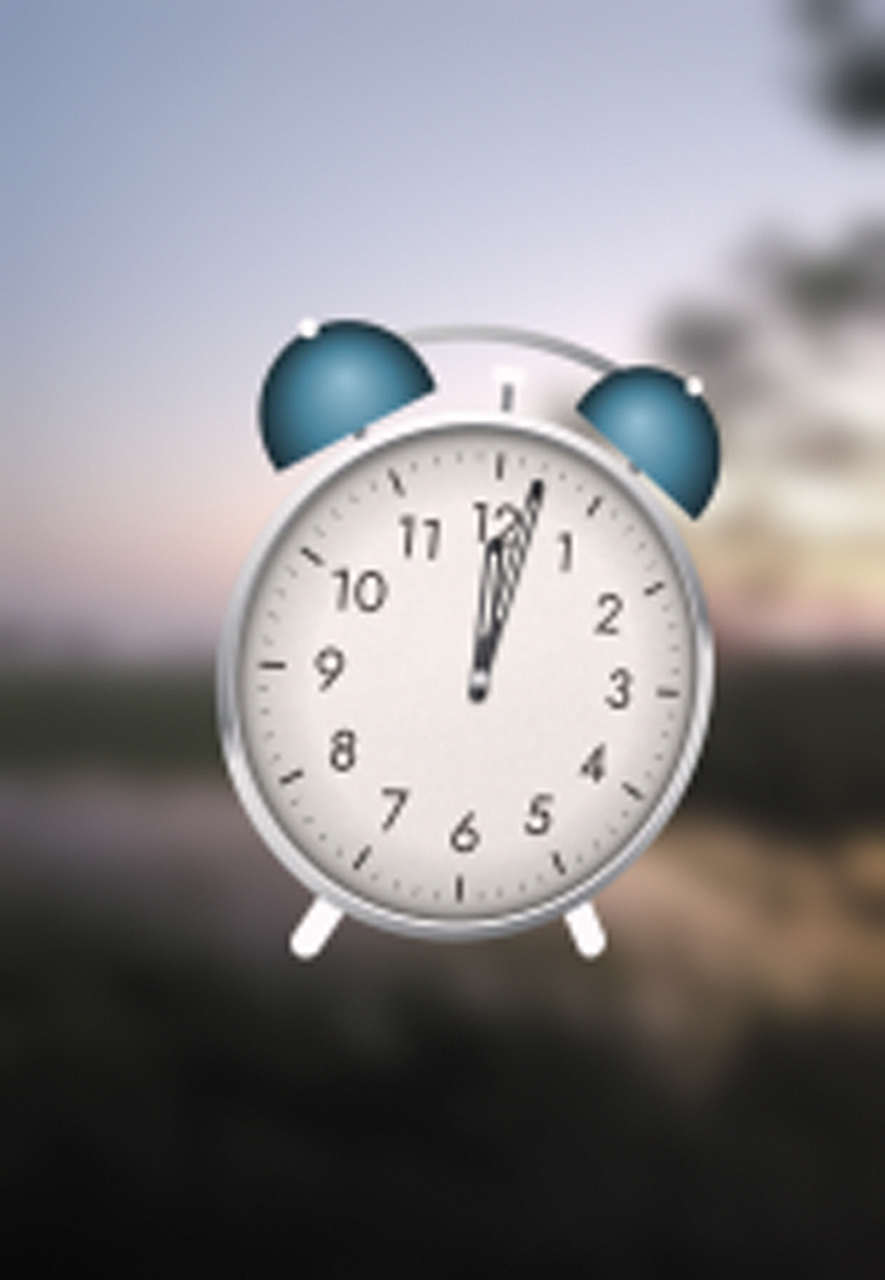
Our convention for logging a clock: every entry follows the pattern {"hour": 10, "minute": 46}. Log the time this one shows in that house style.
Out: {"hour": 12, "minute": 2}
